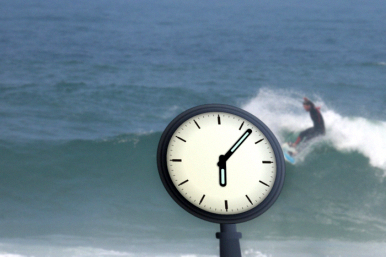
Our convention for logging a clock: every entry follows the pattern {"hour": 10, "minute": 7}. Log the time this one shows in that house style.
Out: {"hour": 6, "minute": 7}
